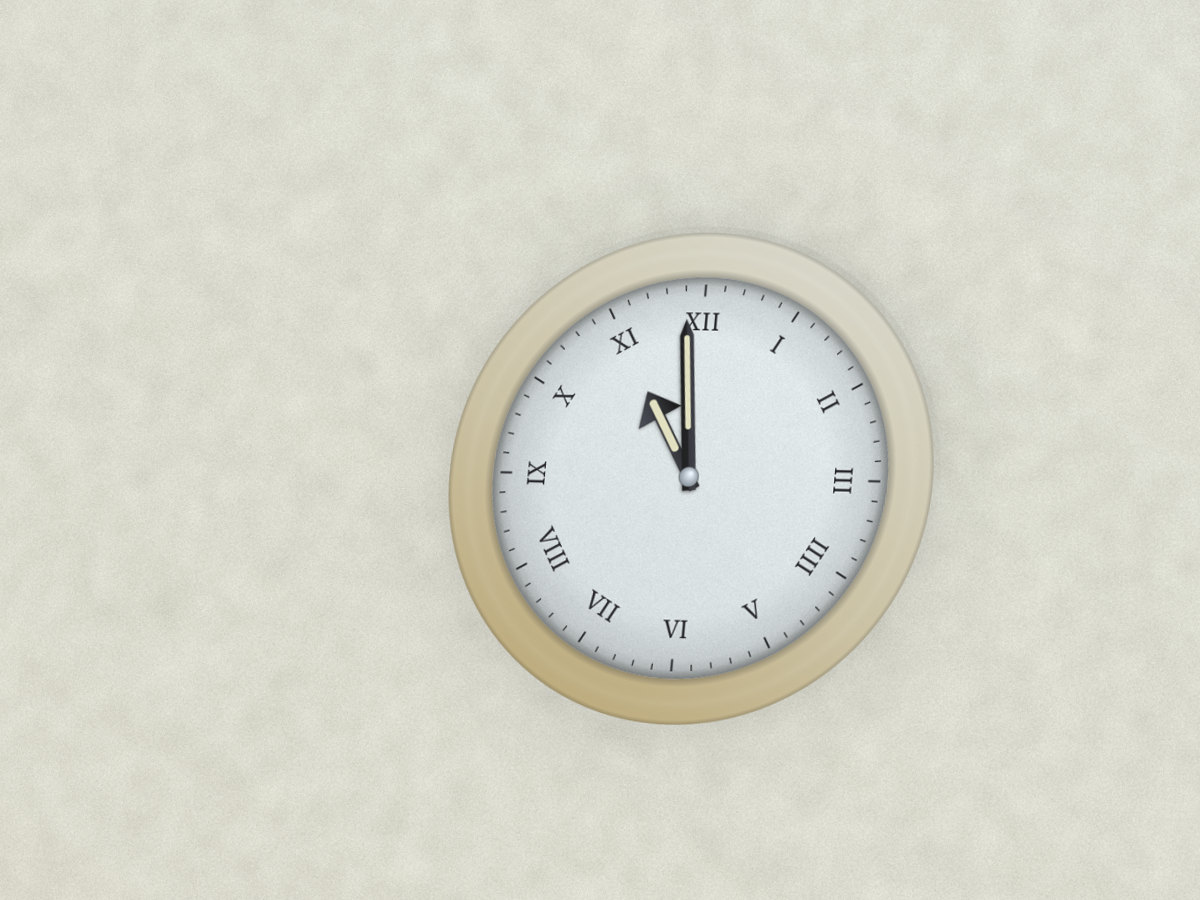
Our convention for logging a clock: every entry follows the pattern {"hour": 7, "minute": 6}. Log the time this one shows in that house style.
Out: {"hour": 10, "minute": 59}
